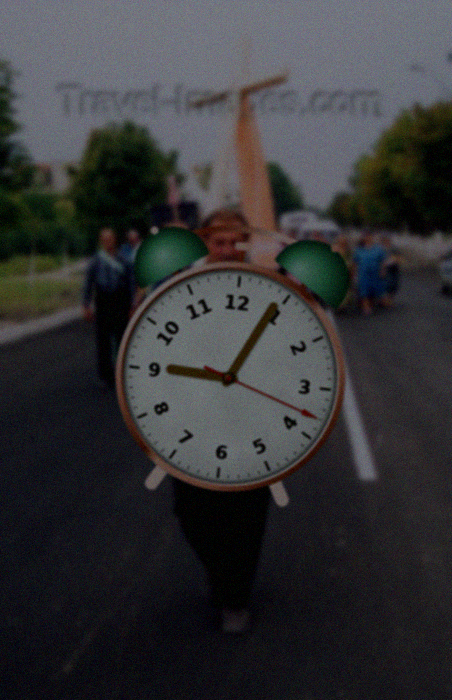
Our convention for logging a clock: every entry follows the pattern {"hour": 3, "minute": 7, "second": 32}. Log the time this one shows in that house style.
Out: {"hour": 9, "minute": 4, "second": 18}
